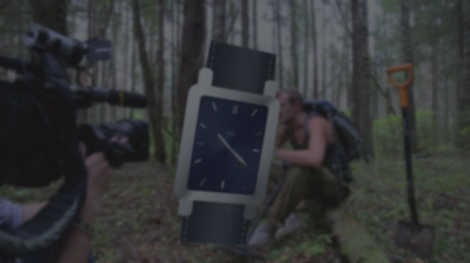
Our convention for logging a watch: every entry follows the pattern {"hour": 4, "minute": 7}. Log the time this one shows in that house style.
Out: {"hour": 10, "minute": 21}
